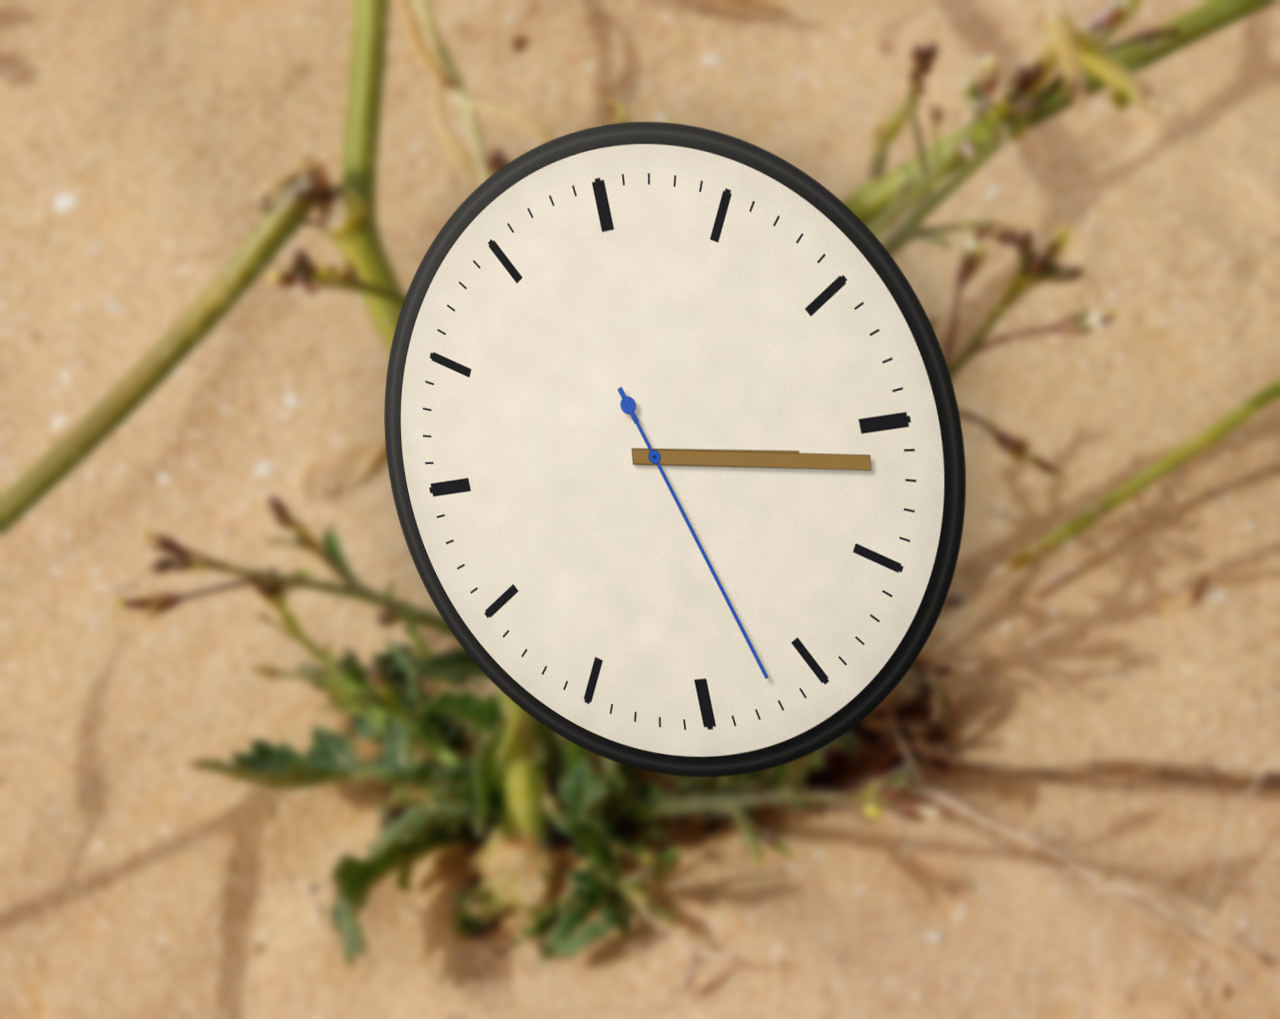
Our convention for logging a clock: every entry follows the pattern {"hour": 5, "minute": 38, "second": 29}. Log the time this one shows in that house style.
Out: {"hour": 3, "minute": 16, "second": 27}
